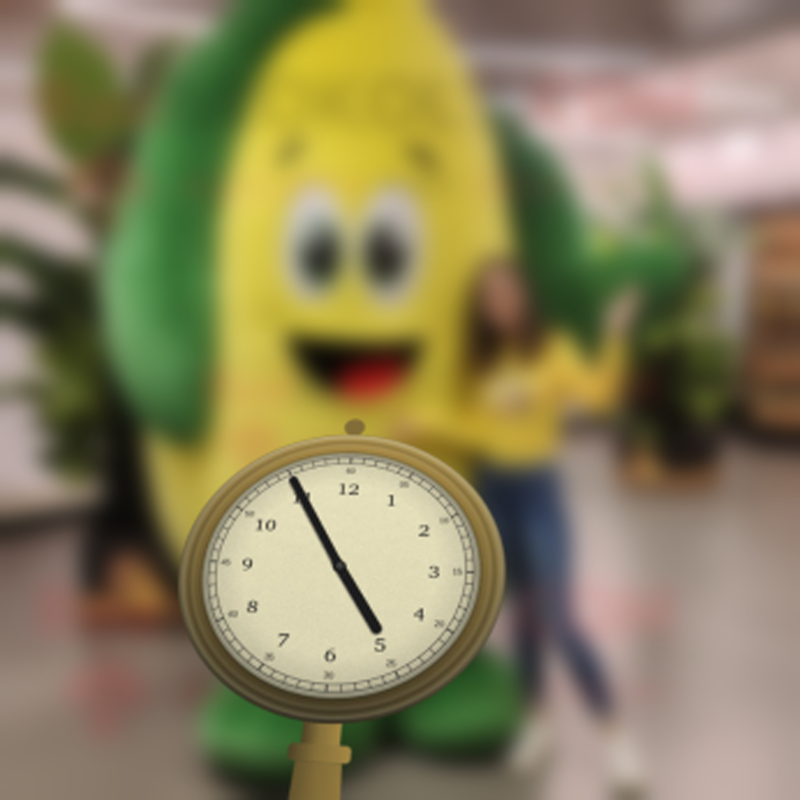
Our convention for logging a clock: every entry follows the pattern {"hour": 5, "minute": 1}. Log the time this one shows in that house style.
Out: {"hour": 4, "minute": 55}
